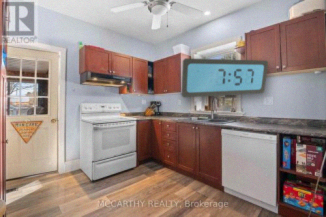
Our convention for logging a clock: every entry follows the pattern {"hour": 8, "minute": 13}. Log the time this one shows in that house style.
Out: {"hour": 7, "minute": 57}
